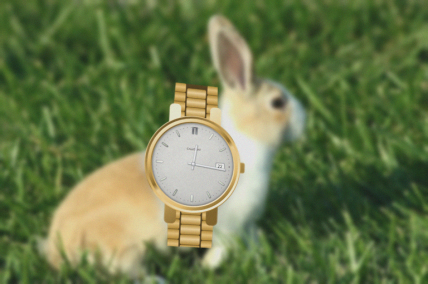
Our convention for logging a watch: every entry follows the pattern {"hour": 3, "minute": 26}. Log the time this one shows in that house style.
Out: {"hour": 12, "minute": 16}
